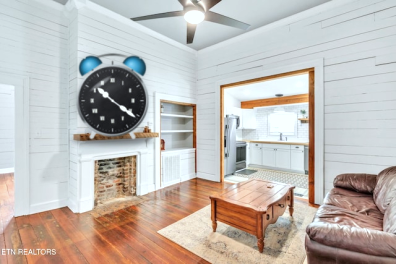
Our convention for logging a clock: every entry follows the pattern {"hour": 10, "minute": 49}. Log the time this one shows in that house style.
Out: {"hour": 10, "minute": 21}
